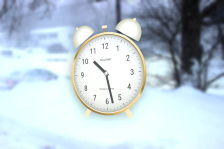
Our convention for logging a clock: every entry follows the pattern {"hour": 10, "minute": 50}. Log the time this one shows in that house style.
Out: {"hour": 10, "minute": 28}
